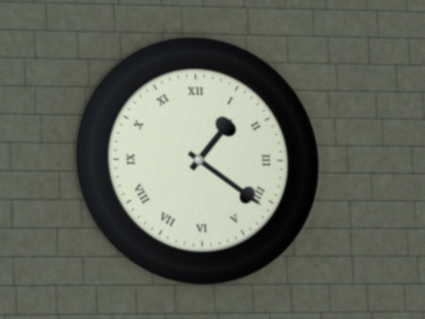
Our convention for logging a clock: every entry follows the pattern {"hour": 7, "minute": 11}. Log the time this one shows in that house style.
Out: {"hour": 1, "minute": 21}
